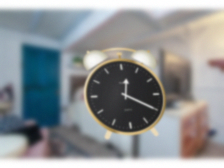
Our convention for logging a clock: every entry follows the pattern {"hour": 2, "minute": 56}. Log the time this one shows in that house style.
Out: {"hour": 12, "minute": 20}
